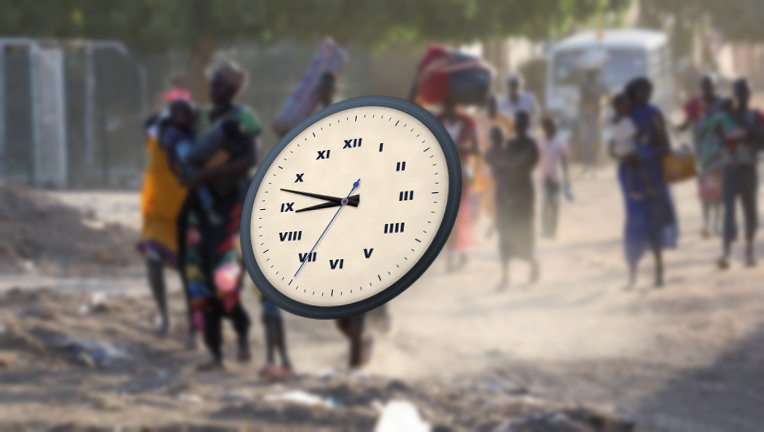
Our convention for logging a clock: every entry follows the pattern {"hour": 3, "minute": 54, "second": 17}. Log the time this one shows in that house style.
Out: {"hour": 8, "minute": 47, "second": 35}
